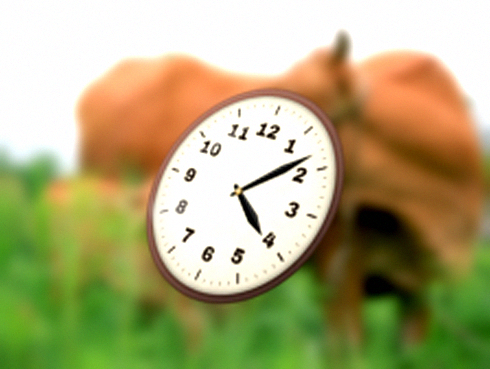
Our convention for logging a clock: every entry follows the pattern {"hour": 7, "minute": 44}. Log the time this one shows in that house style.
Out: {"hour": 4, "minute": 8}
